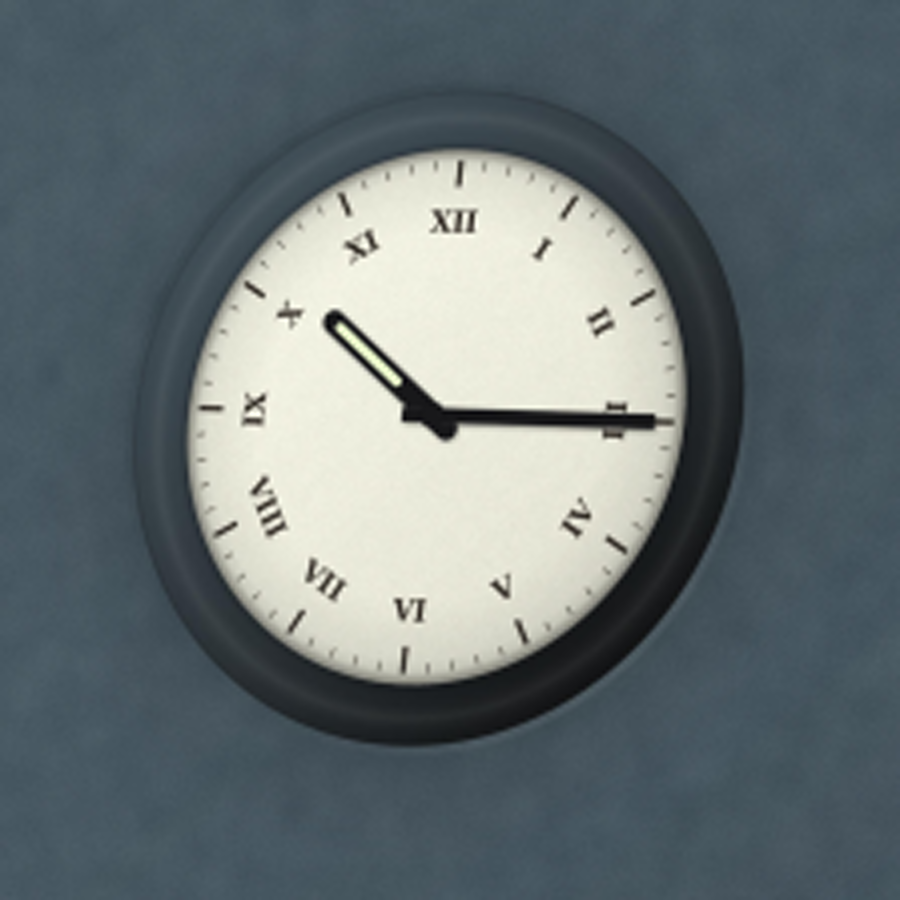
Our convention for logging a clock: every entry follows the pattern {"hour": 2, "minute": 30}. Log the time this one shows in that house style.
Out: {"hour": 10, "minute": 15}
